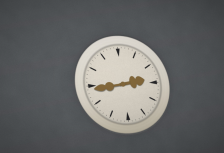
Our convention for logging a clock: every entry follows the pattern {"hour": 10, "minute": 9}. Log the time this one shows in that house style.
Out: {"hour": 2, "minute": 44}
